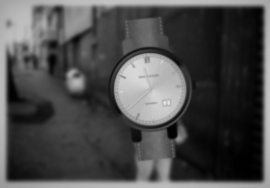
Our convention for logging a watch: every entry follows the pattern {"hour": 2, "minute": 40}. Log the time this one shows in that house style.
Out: {"hour": 11, "minute": 39}
